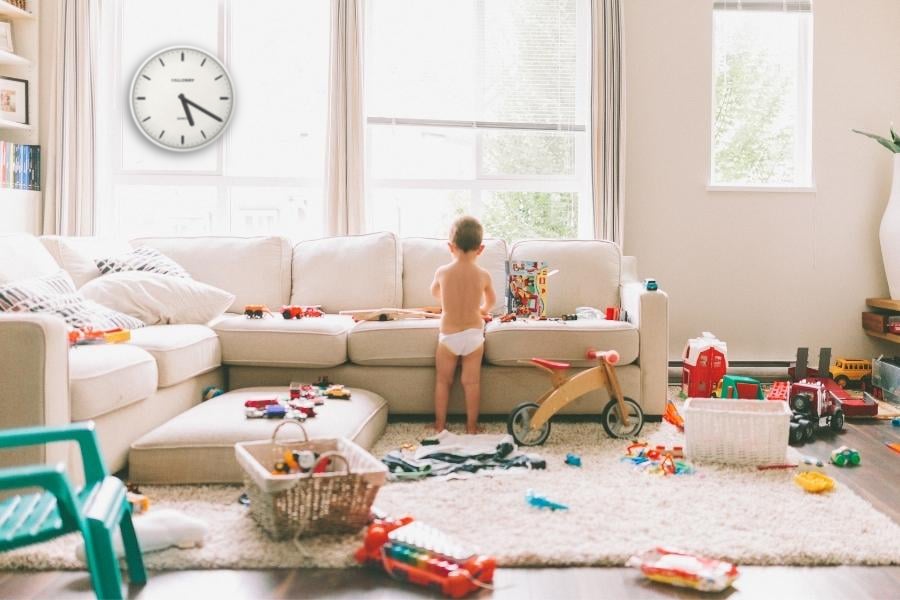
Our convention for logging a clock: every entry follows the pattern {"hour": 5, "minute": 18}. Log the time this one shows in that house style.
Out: {"hour": 5, "minute": 20}
